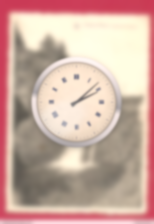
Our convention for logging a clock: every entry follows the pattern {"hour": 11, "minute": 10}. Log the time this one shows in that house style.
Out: {"hour": 2, "minute": 8}
